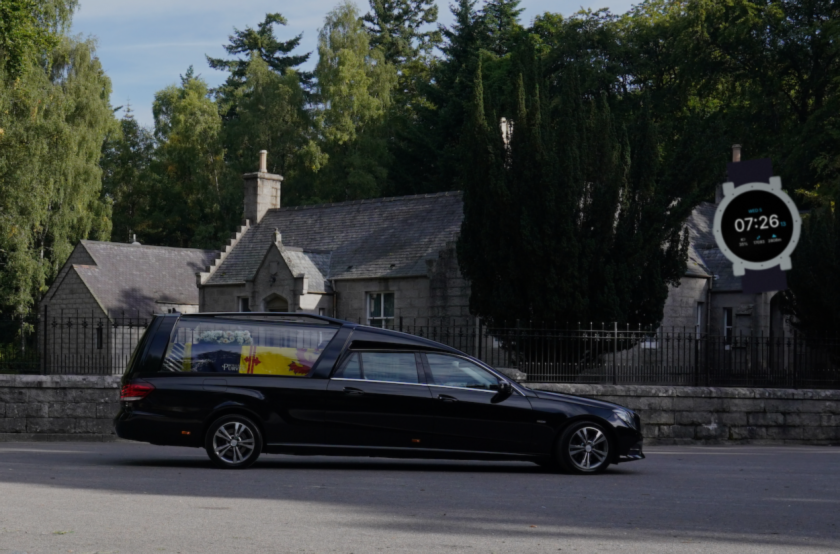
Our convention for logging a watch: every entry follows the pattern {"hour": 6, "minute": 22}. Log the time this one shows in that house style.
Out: {"hour": 7, "minute": 26}
